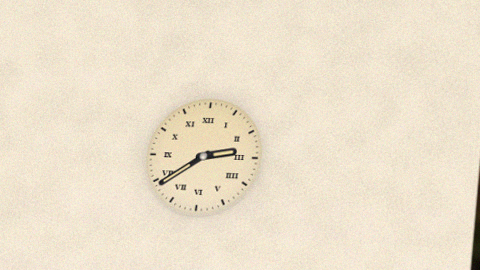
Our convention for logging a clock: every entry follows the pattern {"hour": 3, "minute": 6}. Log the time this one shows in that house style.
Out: {"hour": 2, "minute": 39}
